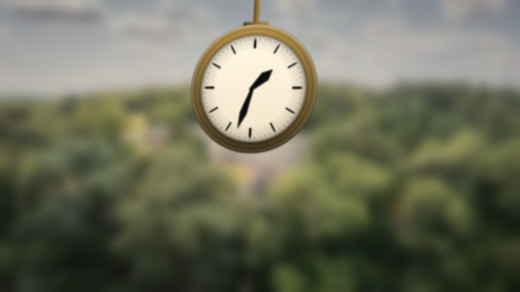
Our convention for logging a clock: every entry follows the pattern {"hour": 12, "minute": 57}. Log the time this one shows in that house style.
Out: {"hour": 1, "minute": 33}
